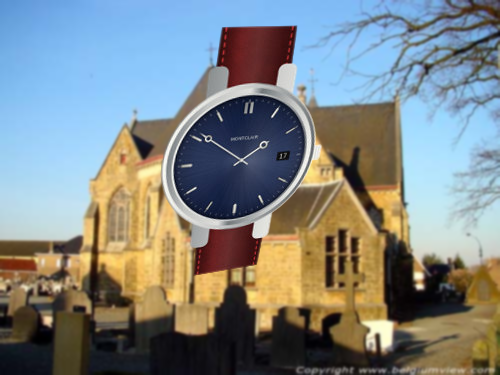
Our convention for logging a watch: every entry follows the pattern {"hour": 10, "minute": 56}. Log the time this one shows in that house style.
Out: {"hour": 1, "minute": 51}
